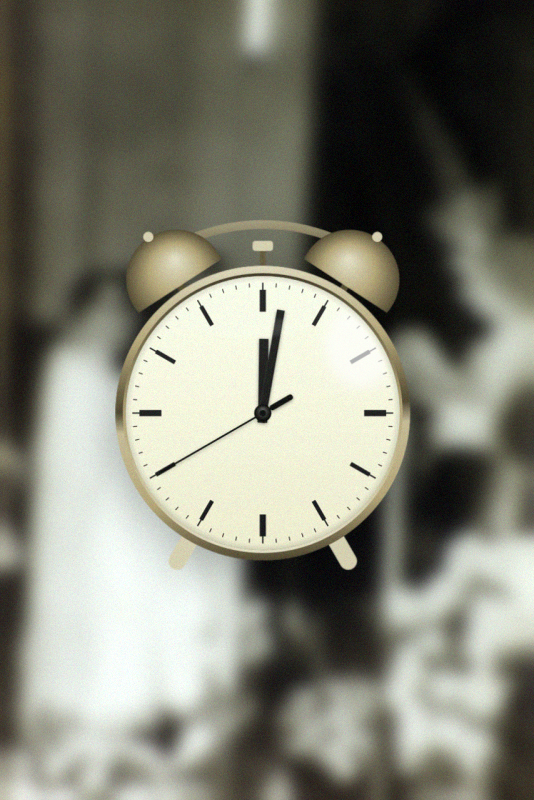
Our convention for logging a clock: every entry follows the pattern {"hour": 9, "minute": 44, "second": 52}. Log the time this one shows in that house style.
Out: {"hour": 12, "minute": 1, "second": 40}
